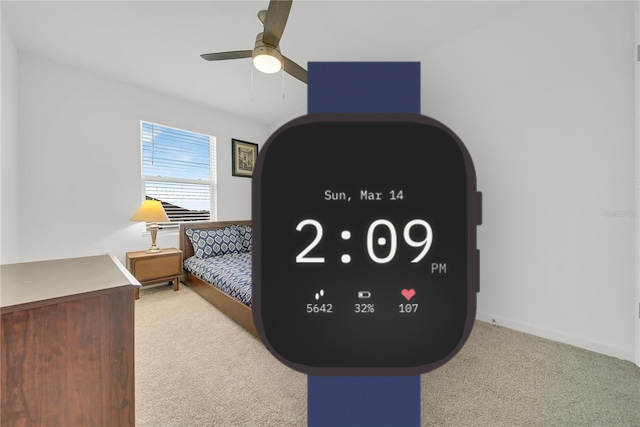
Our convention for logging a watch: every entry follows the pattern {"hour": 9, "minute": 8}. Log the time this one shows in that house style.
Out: {"hour": 2, "minute": 9}
